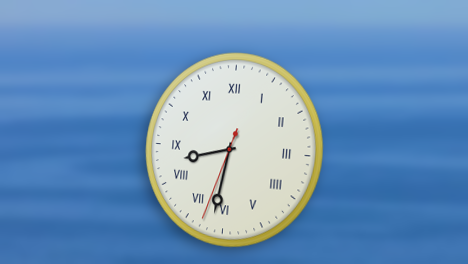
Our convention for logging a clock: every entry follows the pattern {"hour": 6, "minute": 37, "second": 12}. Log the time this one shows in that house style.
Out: {"hour": 8, "minute": 31, "second": 33}
